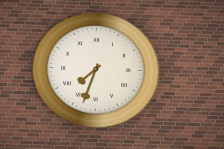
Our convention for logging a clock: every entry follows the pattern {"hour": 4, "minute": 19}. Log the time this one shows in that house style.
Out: {"hour": 7, "minute": 33}
